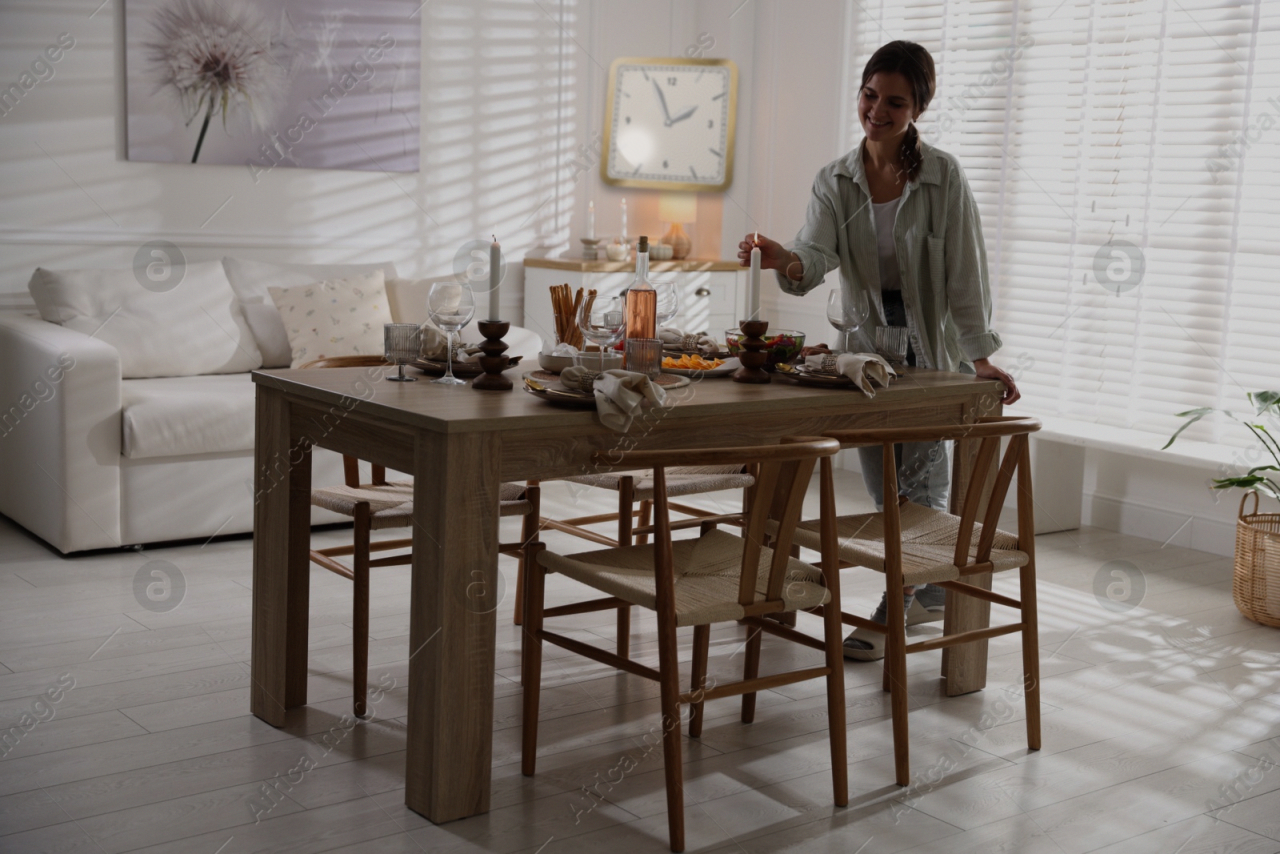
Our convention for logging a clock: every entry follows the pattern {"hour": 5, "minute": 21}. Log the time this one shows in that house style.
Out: {"hour": 1, "minute": 56}
